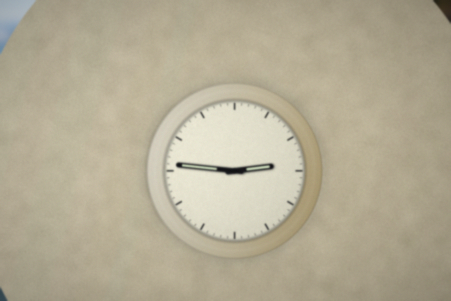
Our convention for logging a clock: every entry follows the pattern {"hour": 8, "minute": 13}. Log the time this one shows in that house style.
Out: {"hour": 2, "minute": 46}
